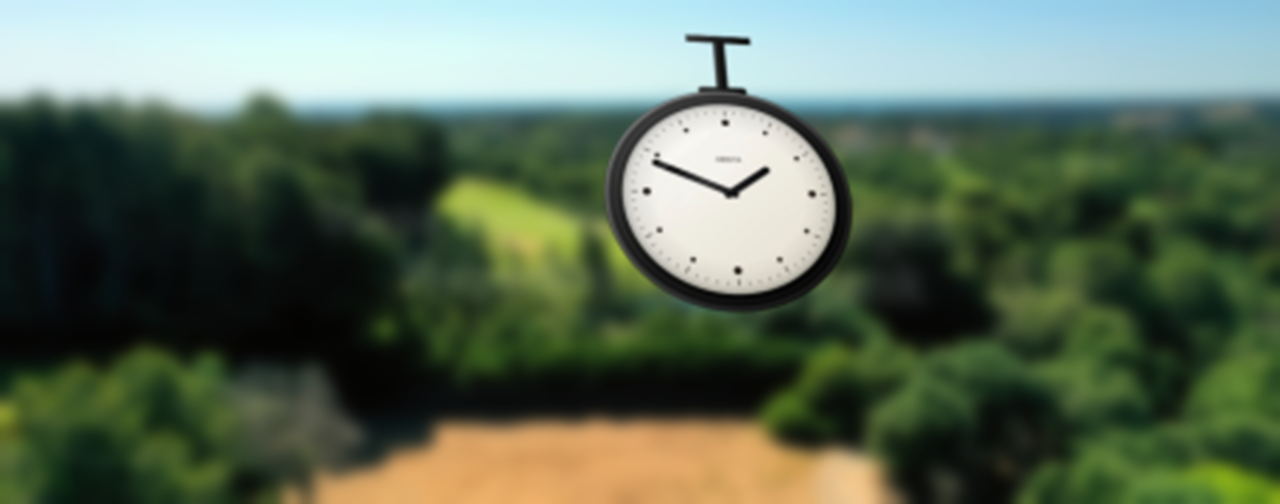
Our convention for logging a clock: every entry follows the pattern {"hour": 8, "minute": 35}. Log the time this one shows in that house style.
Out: {"hour": 1, "minute": 49}
